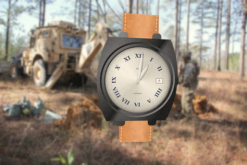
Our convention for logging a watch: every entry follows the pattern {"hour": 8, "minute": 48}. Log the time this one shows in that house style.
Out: {"hour": 1, "minute": 1}
